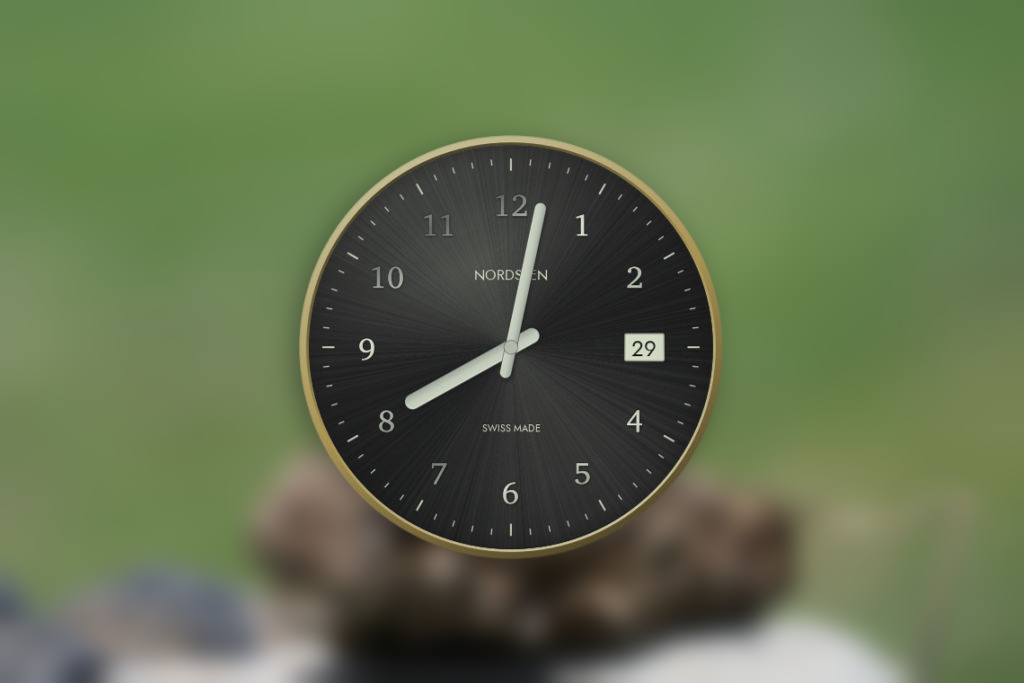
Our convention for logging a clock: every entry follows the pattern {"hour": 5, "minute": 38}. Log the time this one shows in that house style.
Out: {"hour": 8, "minute": 2}
